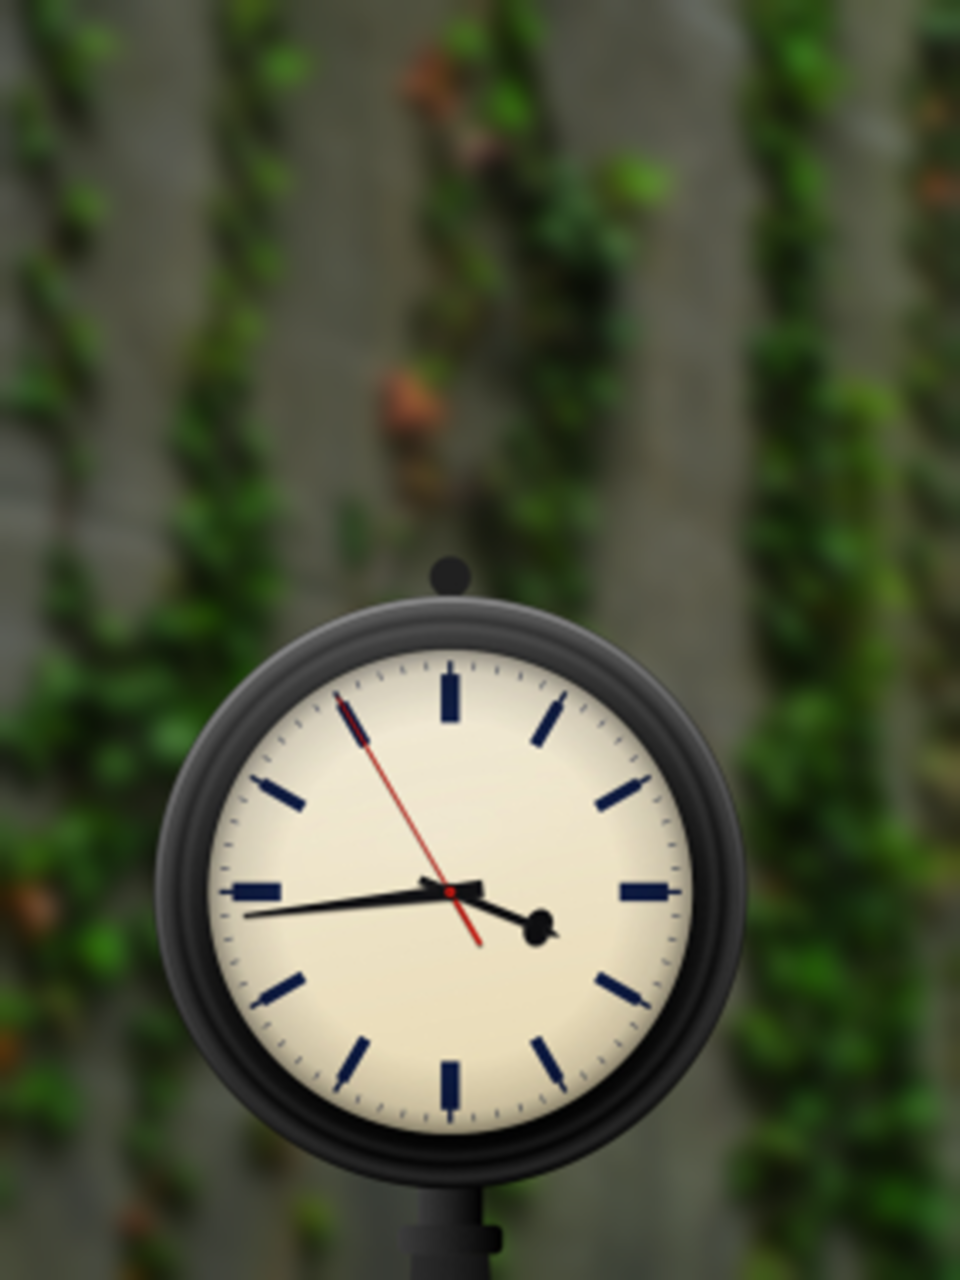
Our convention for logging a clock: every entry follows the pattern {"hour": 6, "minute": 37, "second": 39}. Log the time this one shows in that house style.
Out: {"hour": 3, "minute": 43, "second": 55}
